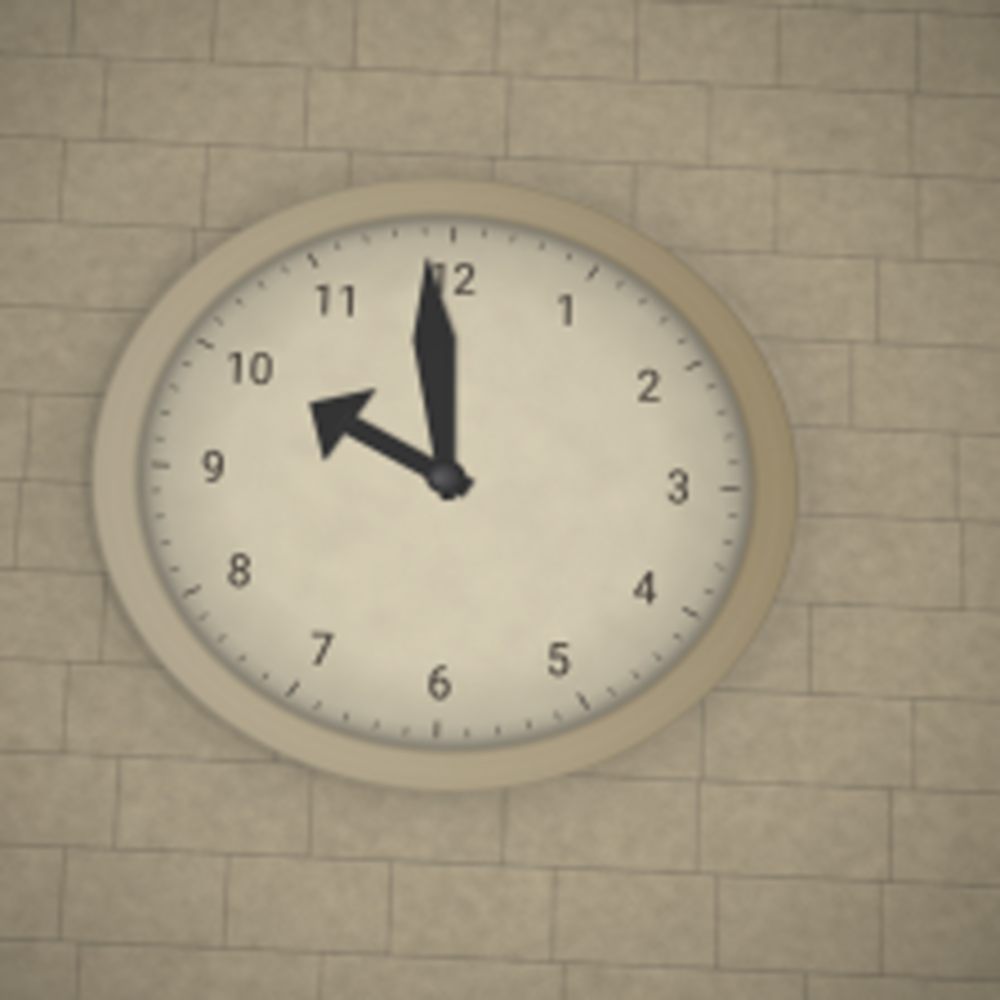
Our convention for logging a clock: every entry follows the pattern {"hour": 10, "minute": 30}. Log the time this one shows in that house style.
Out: {"hour": 9, "minute": 59}
